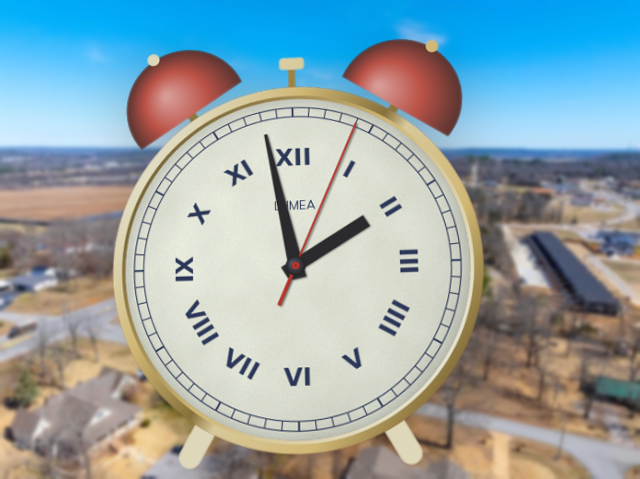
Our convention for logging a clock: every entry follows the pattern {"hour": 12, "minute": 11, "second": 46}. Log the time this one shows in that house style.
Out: {"hour": 1, "minute": 58, "second": 4}
